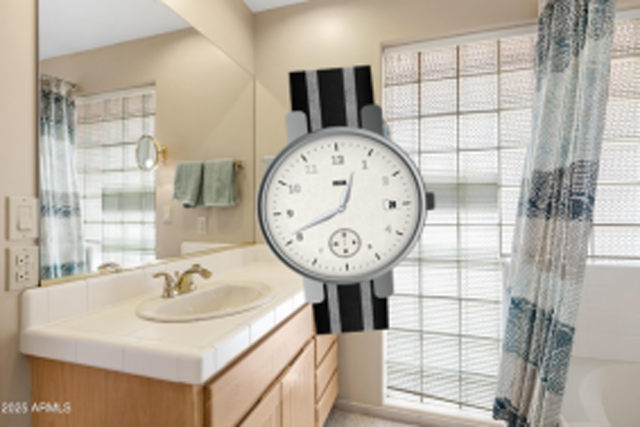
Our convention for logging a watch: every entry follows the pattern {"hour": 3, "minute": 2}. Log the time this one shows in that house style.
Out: {"hour": 12, "minute": 41}
